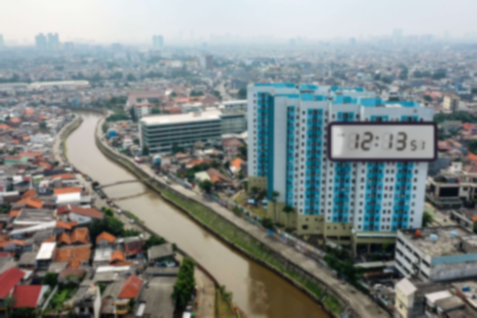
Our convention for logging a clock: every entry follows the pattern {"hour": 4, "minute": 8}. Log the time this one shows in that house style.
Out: {"hour": 12, "minute": 13}
